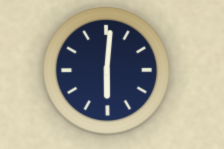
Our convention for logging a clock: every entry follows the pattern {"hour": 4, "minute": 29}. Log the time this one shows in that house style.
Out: {"hour": 6, "minute": 1}
